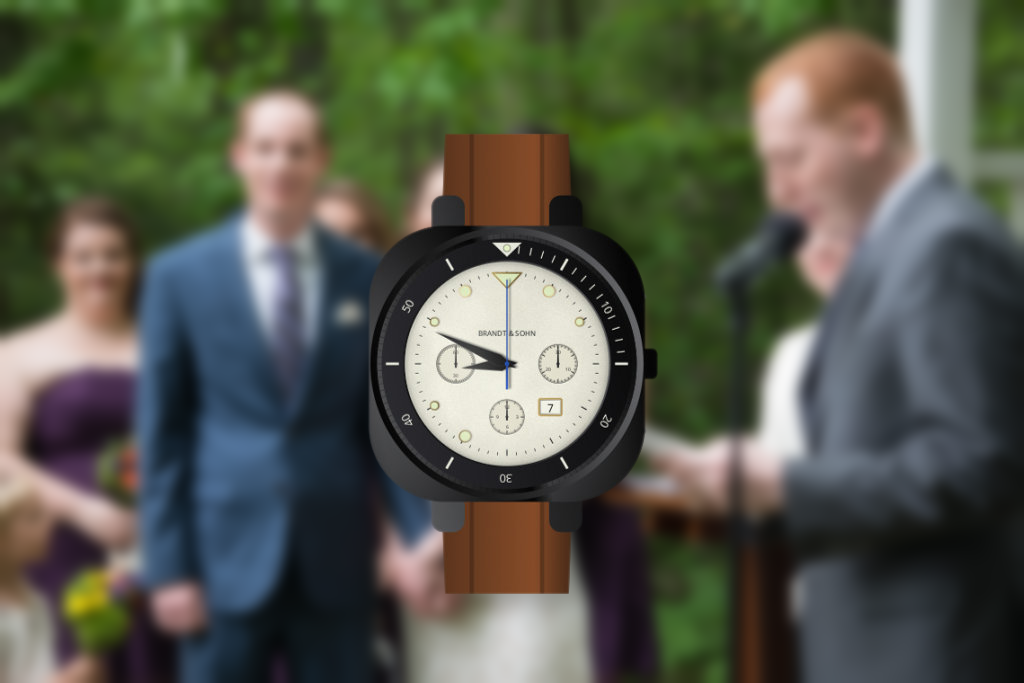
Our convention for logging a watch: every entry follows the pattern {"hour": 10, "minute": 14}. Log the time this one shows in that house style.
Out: {"hour": 8, "minute": 49}
